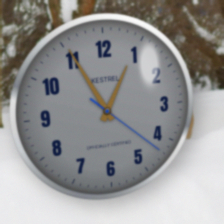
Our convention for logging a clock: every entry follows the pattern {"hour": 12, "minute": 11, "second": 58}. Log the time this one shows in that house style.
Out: {"hour": 12, "minute": 55, "second": 22}
